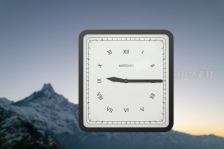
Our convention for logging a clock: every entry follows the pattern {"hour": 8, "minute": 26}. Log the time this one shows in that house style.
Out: {"hour": 9, "minute": 15}
